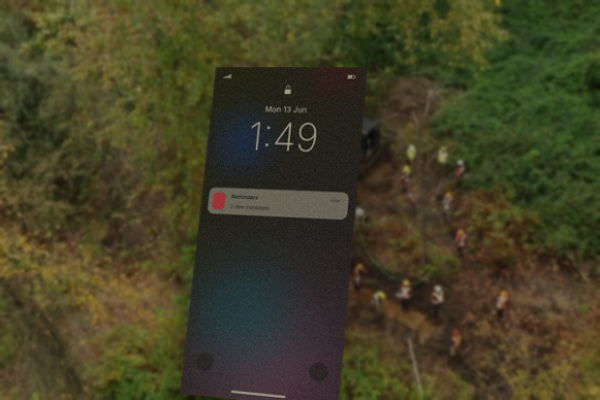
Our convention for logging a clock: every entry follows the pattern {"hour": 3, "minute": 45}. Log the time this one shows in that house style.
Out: {"hour": 1, "minute": 49}
